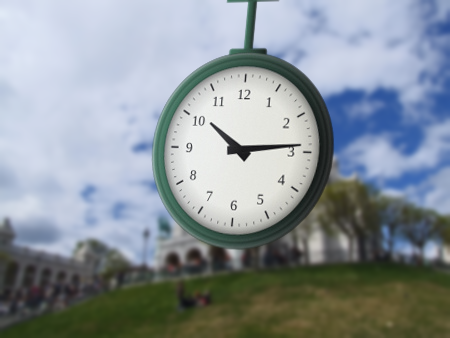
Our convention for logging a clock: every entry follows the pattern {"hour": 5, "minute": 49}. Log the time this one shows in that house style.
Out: {"hour": 10, "minute": 14}
